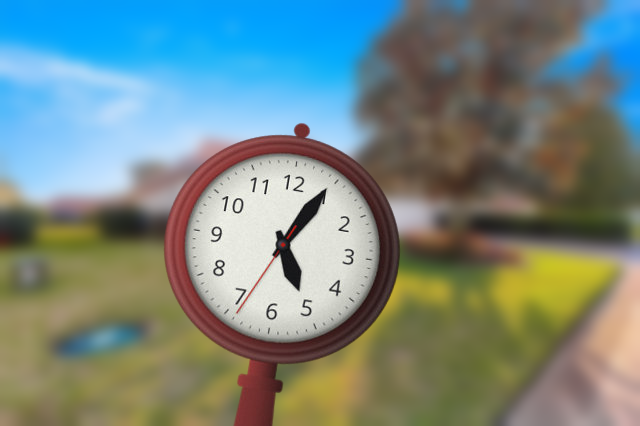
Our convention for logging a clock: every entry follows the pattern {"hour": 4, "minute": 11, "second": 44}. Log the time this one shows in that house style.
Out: {"hour": 5, "minute": 4, "second": 34}
